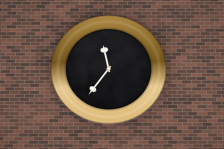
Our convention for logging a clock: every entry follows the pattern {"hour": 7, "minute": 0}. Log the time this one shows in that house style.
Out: {"hour": 11, "minute": 36}
